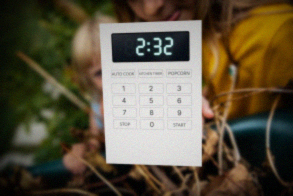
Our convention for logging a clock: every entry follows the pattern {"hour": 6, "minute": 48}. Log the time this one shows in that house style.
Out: {"hour": 2, "minute": 32}
